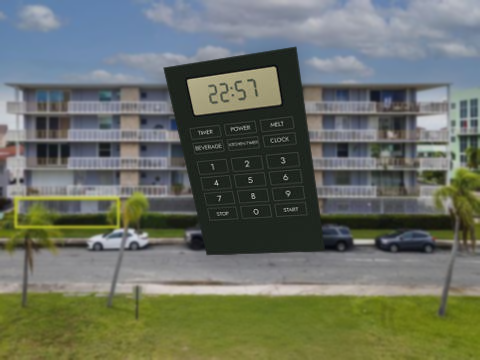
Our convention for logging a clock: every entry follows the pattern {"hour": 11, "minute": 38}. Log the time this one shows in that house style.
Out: {"hour": 22, "minute": 57}
